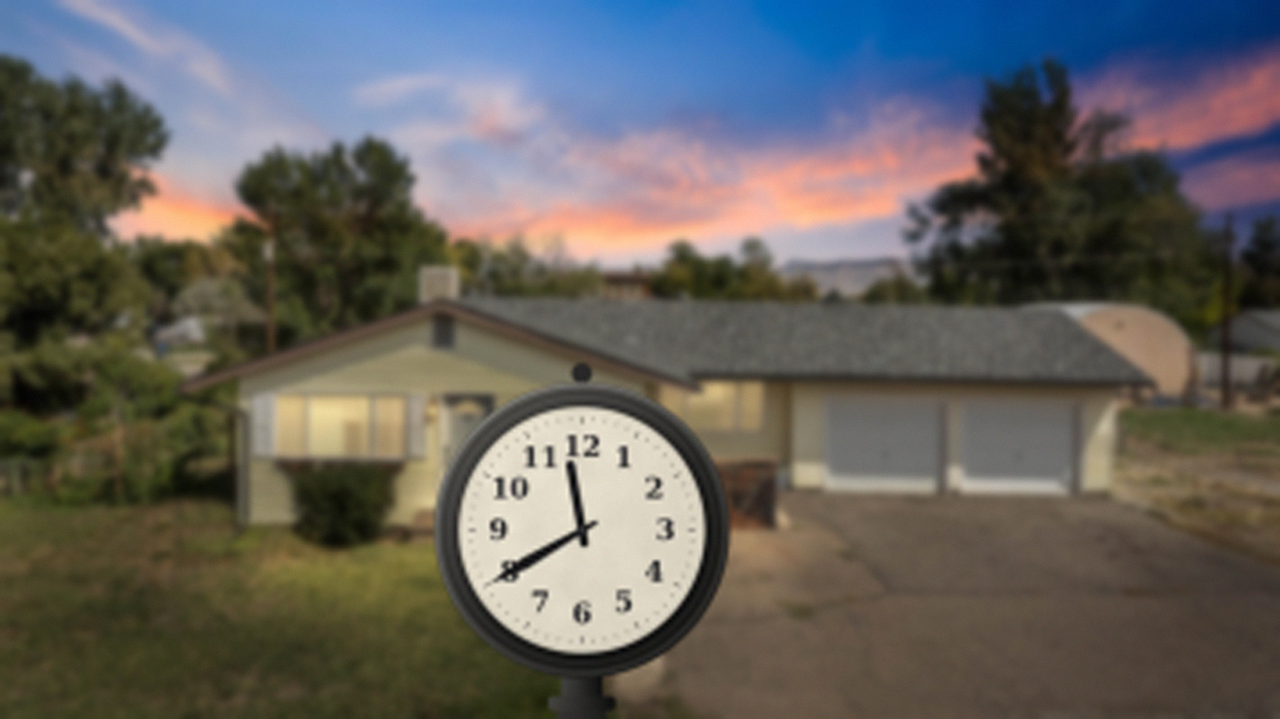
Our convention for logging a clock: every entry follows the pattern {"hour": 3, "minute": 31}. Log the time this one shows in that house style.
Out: {"hour": 11, "minute": 40}
